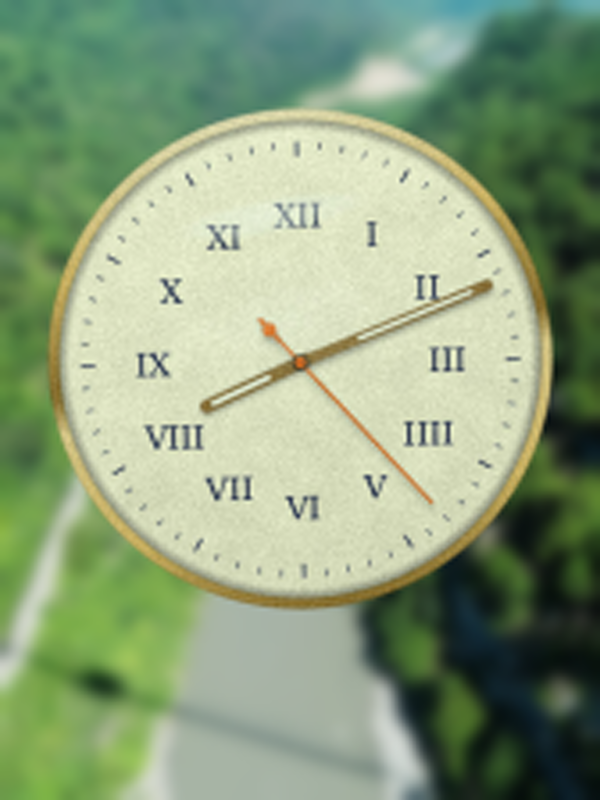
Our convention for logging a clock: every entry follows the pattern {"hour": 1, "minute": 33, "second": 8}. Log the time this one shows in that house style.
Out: {"hour": 8, "minute": 11, "second": 23}
